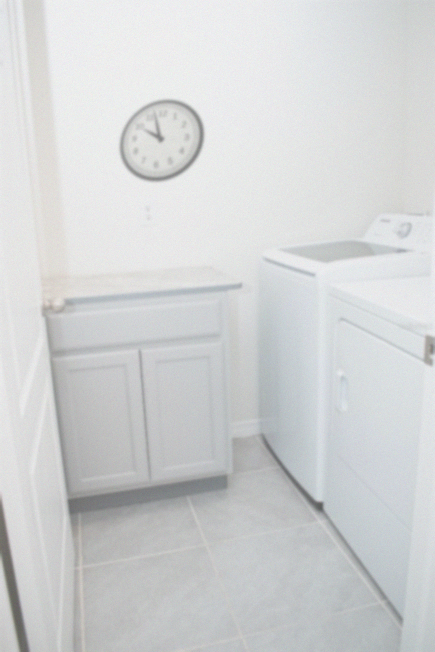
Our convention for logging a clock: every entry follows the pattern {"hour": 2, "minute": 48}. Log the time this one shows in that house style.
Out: {"hour": 9, "minute": 57}
